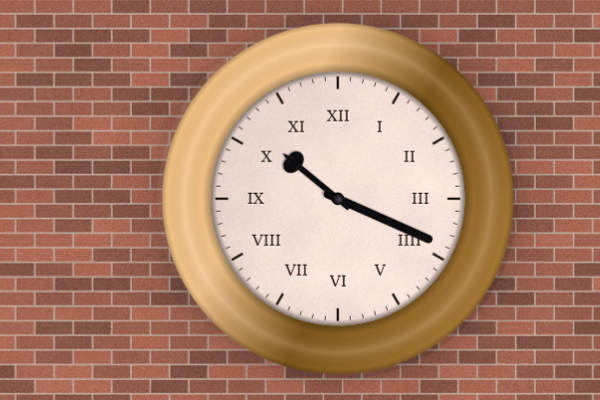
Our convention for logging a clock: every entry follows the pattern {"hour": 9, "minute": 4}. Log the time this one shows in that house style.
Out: {"hour": 10, "minute": 19}
